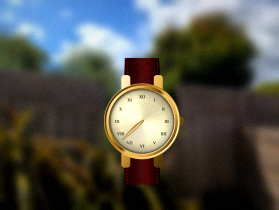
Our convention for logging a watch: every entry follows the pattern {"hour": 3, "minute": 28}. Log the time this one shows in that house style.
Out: {"hour": 7, "minute": 38}
